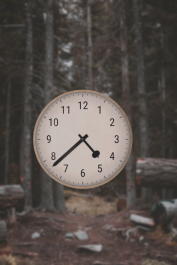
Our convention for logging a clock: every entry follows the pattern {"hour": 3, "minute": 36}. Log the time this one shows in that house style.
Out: {"hour": 4, "minute": 38}
